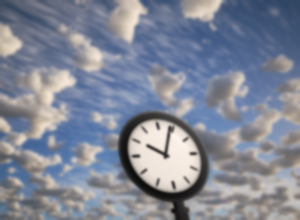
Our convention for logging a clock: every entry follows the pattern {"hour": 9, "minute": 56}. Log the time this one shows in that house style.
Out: {"hour": 10, "minute": 4}
